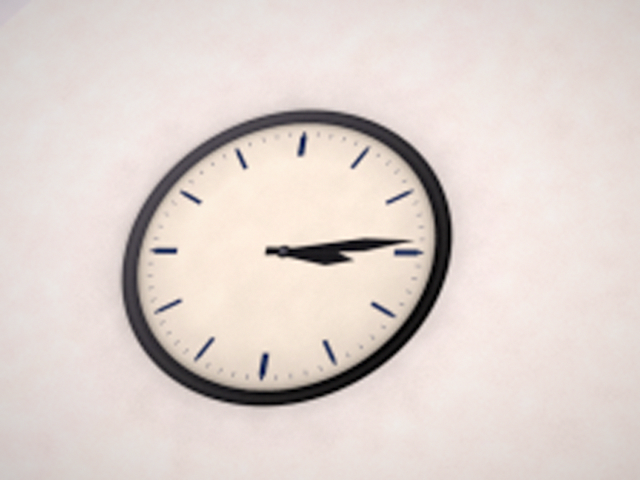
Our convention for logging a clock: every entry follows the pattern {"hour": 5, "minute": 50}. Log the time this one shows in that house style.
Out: {"hour": 3, "minute": 14}
